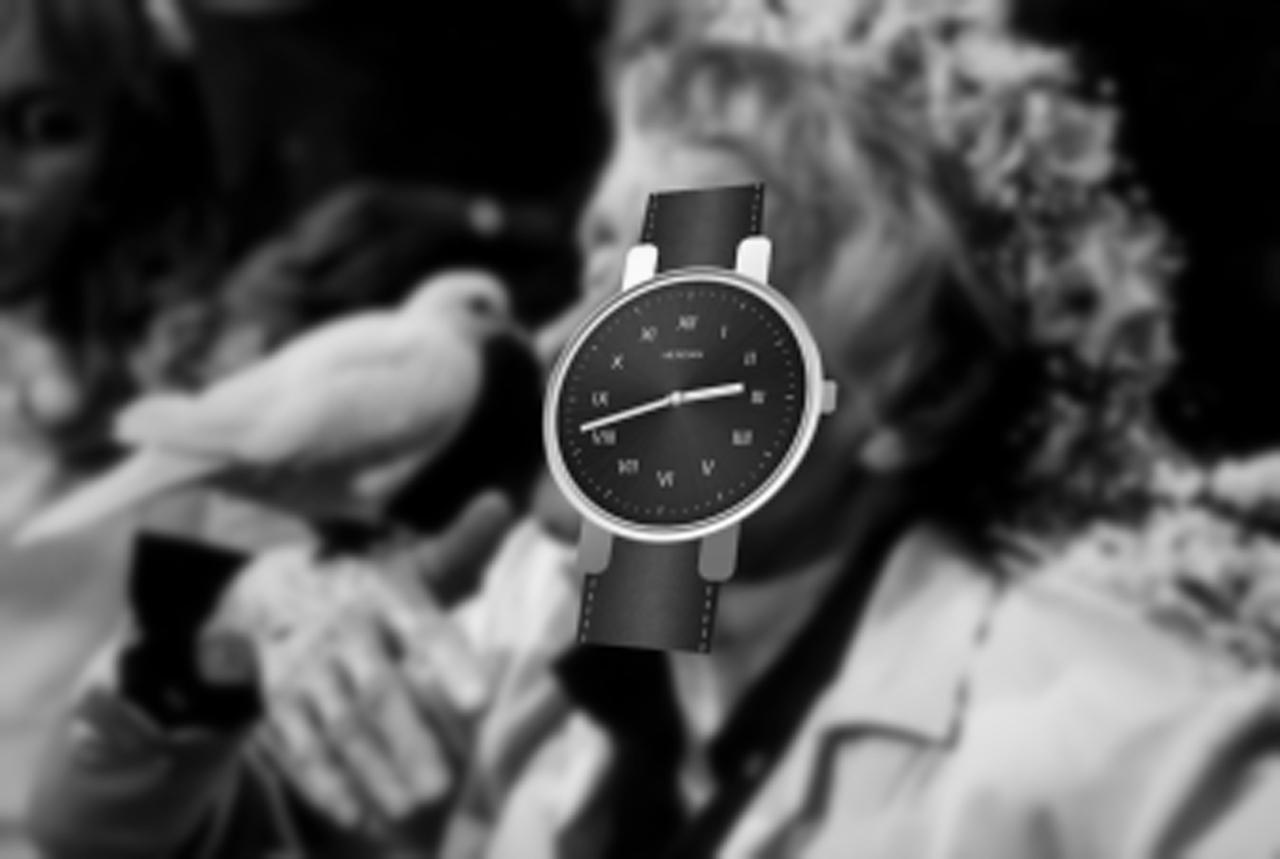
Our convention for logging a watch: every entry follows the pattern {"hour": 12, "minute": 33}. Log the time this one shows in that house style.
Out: {"hour": 2, "minute": 42}
